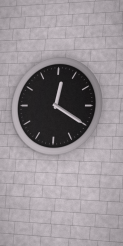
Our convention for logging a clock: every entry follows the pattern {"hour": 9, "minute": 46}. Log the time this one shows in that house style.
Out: {"hour": 12, "minute": 20}
